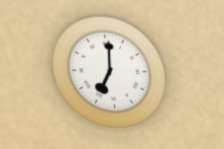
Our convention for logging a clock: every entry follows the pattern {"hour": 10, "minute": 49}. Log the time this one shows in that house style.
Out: {"hour": 7, "minute": 1}
